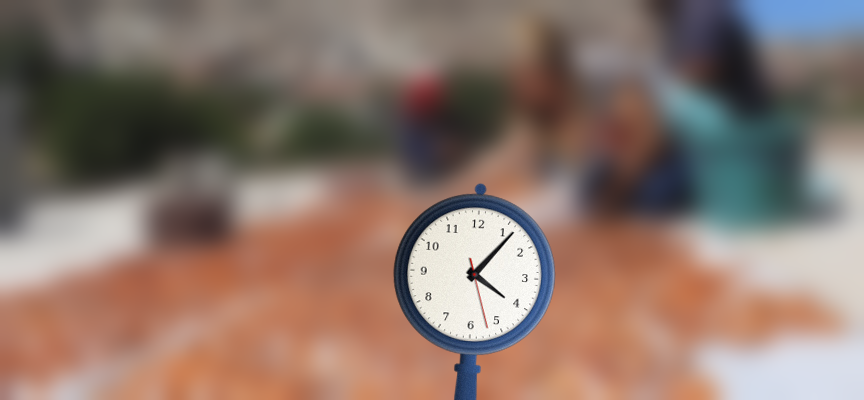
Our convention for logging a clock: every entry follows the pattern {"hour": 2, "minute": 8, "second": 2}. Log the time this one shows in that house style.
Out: {"hour": 4, "minute": 6, "second": 27}
